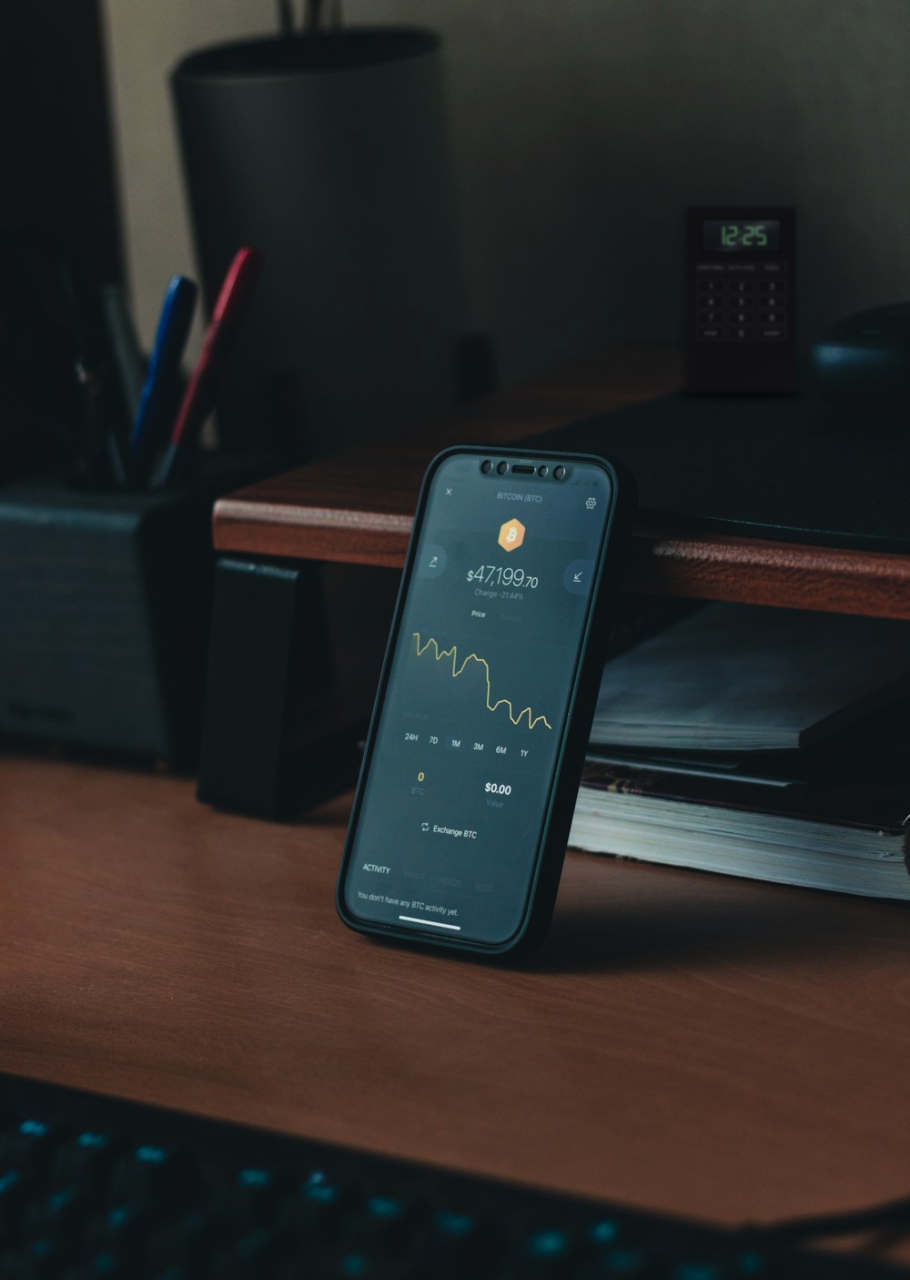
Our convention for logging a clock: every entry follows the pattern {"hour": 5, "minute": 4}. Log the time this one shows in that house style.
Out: {"hour": 12, "minute": 25}
